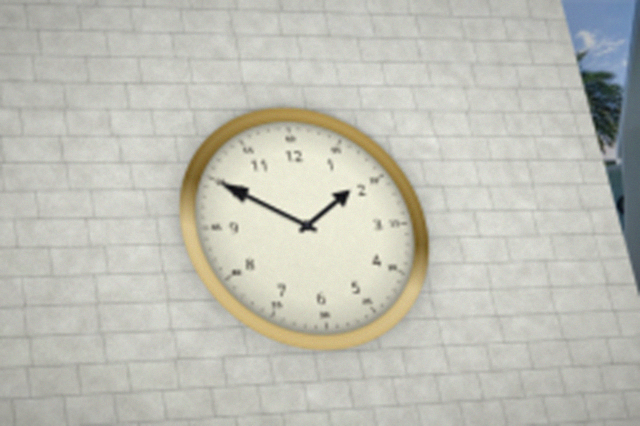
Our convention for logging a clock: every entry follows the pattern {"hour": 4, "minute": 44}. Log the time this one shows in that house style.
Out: {"hour": 1, "minute": 50}
